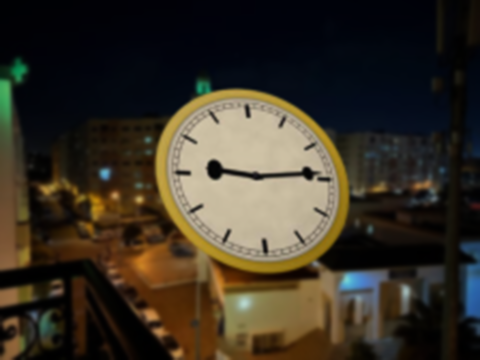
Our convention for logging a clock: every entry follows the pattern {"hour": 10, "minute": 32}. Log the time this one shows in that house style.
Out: {"hour": 9, "minute": 14}
